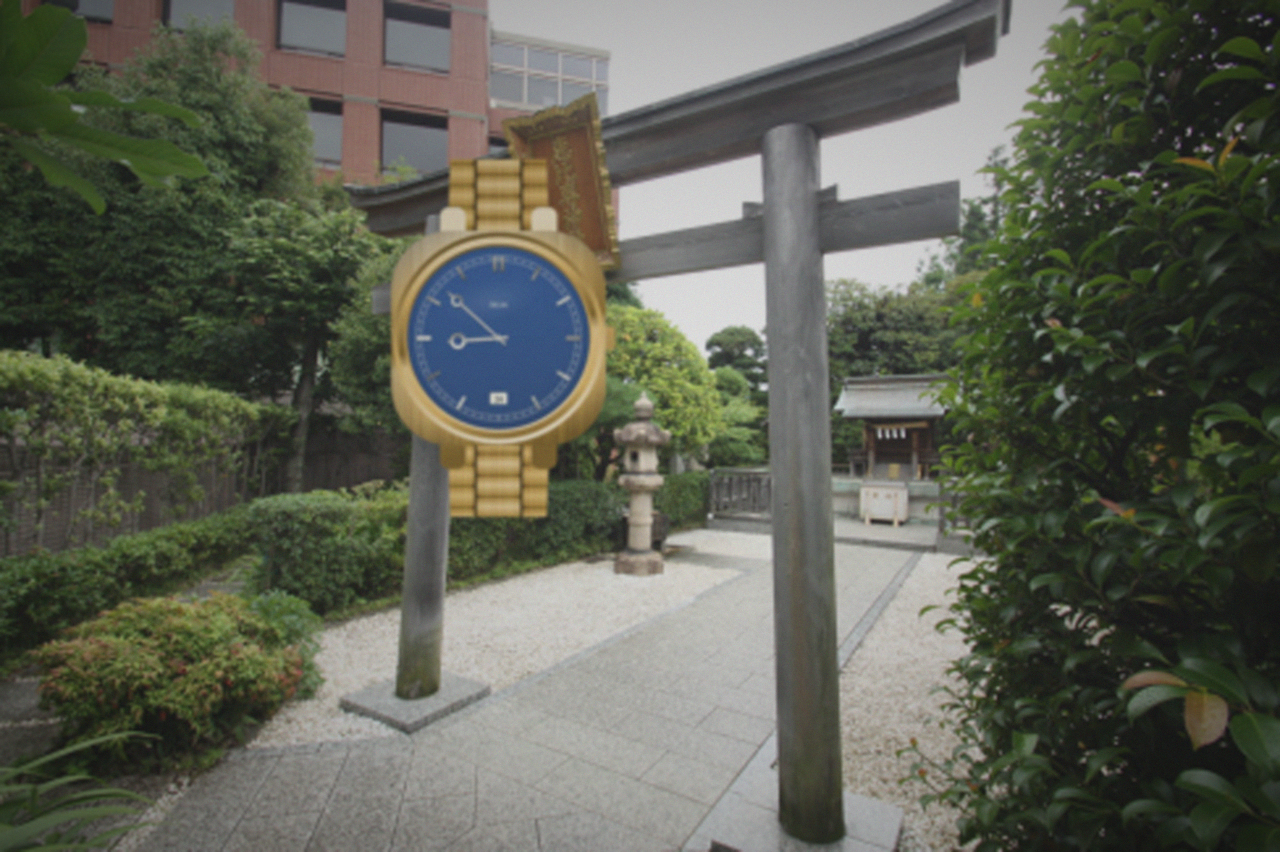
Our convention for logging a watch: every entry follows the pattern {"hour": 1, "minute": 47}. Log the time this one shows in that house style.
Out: {"hour": 8, "minute": 52}
